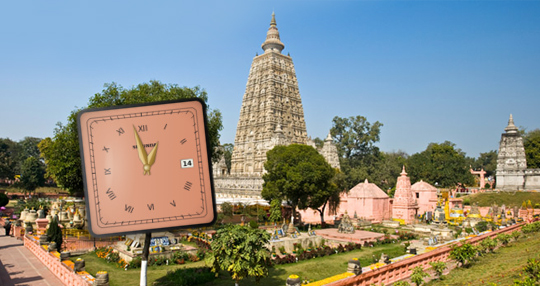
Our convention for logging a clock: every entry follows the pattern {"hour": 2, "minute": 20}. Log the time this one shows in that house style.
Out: {"hour": 12, "minute": 58}
